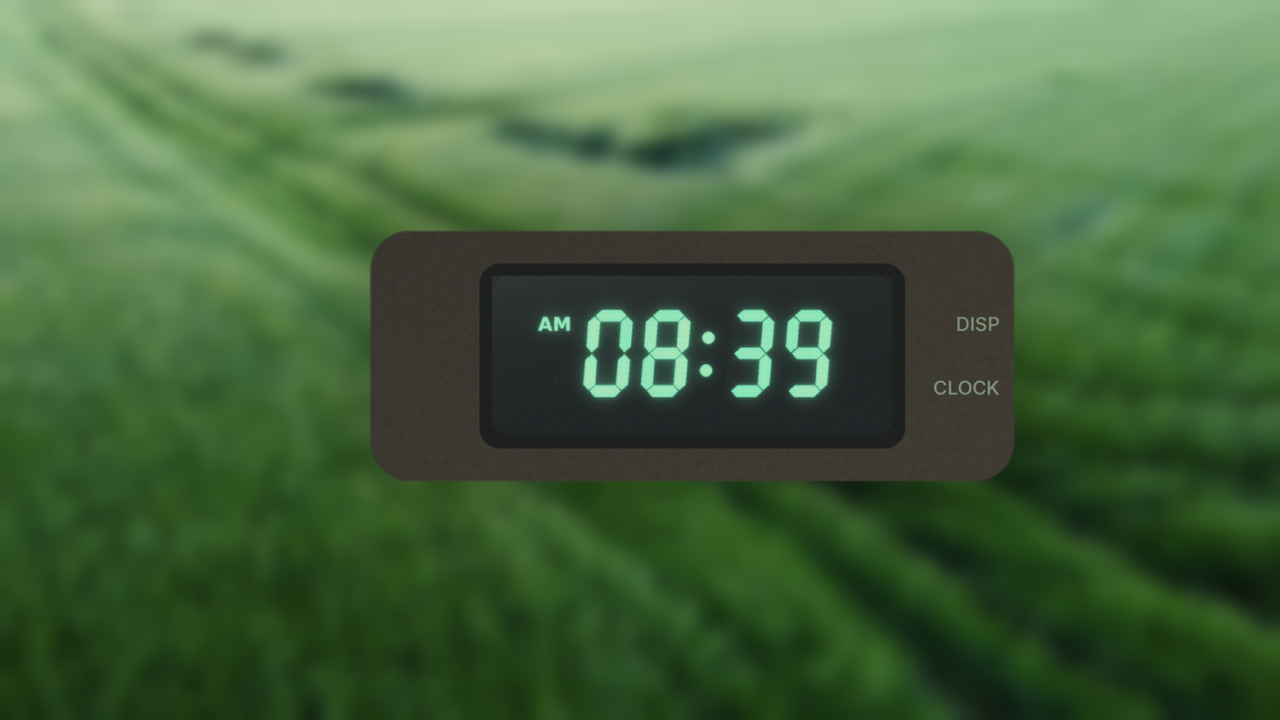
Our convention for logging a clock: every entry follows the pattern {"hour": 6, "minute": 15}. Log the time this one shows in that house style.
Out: {"hour": 8, "minute": 39}
